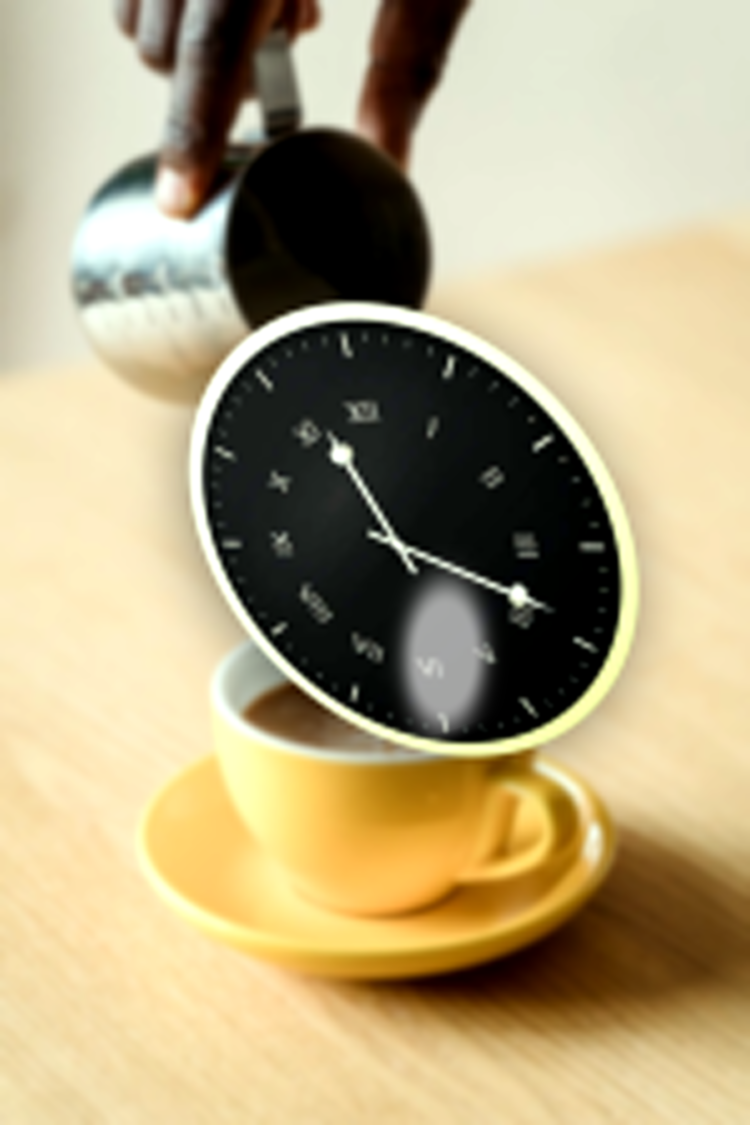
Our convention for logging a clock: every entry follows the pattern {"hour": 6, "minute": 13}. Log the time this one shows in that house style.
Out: {"hour": 11, "minute": 19}
